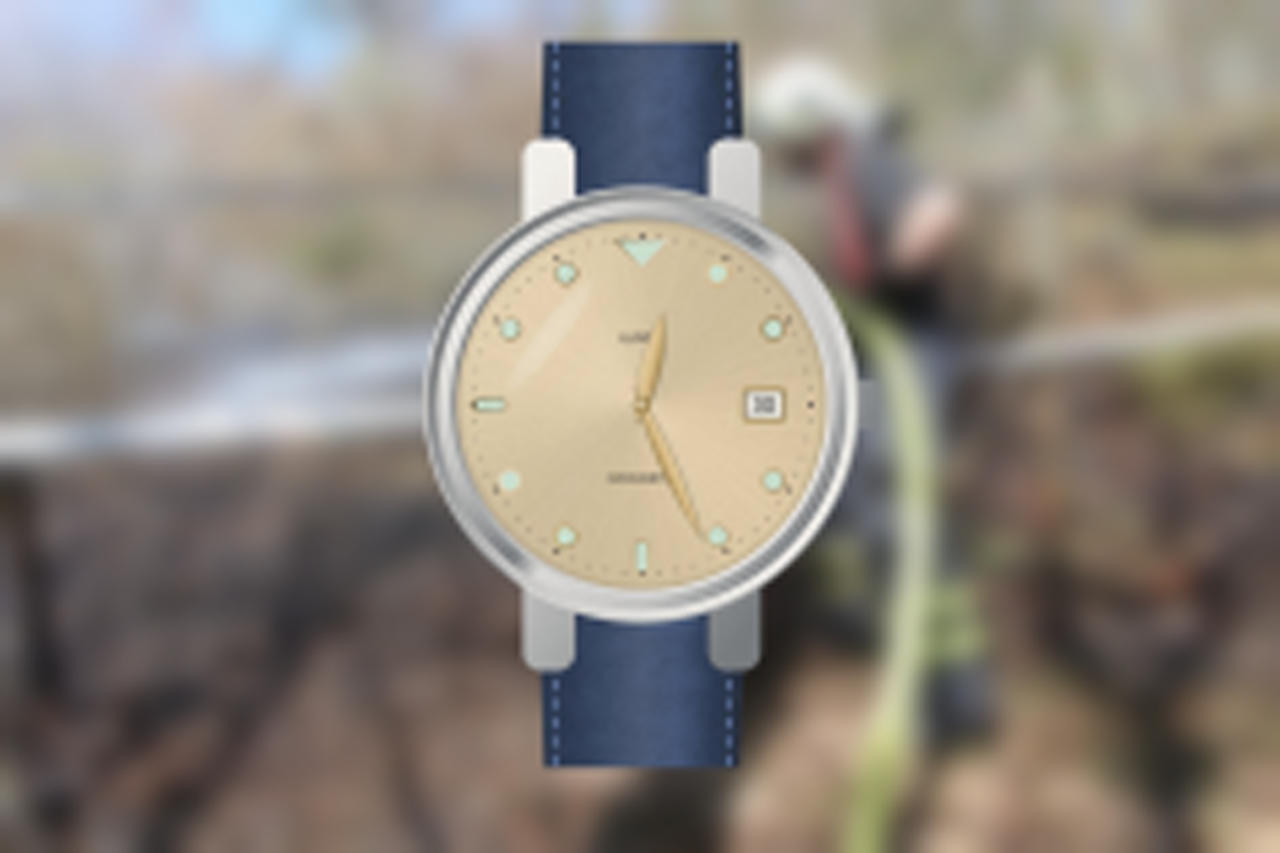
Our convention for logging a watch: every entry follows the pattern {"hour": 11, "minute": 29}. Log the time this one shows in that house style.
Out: {"hour": 12, "minute": 26}
